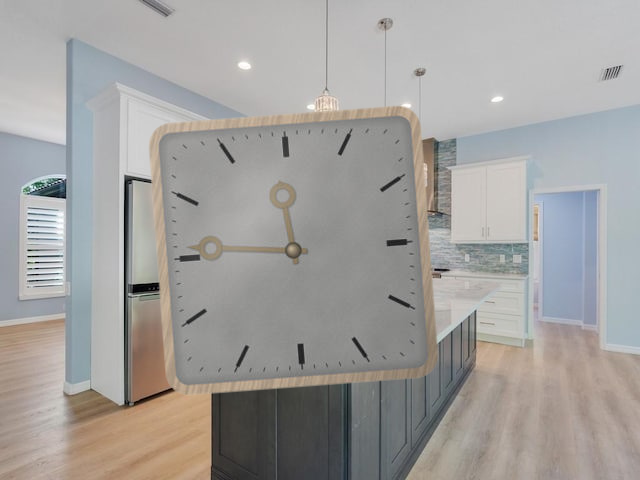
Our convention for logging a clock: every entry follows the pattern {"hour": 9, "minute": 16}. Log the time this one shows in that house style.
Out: {"hour": 11, "minute": 46}
